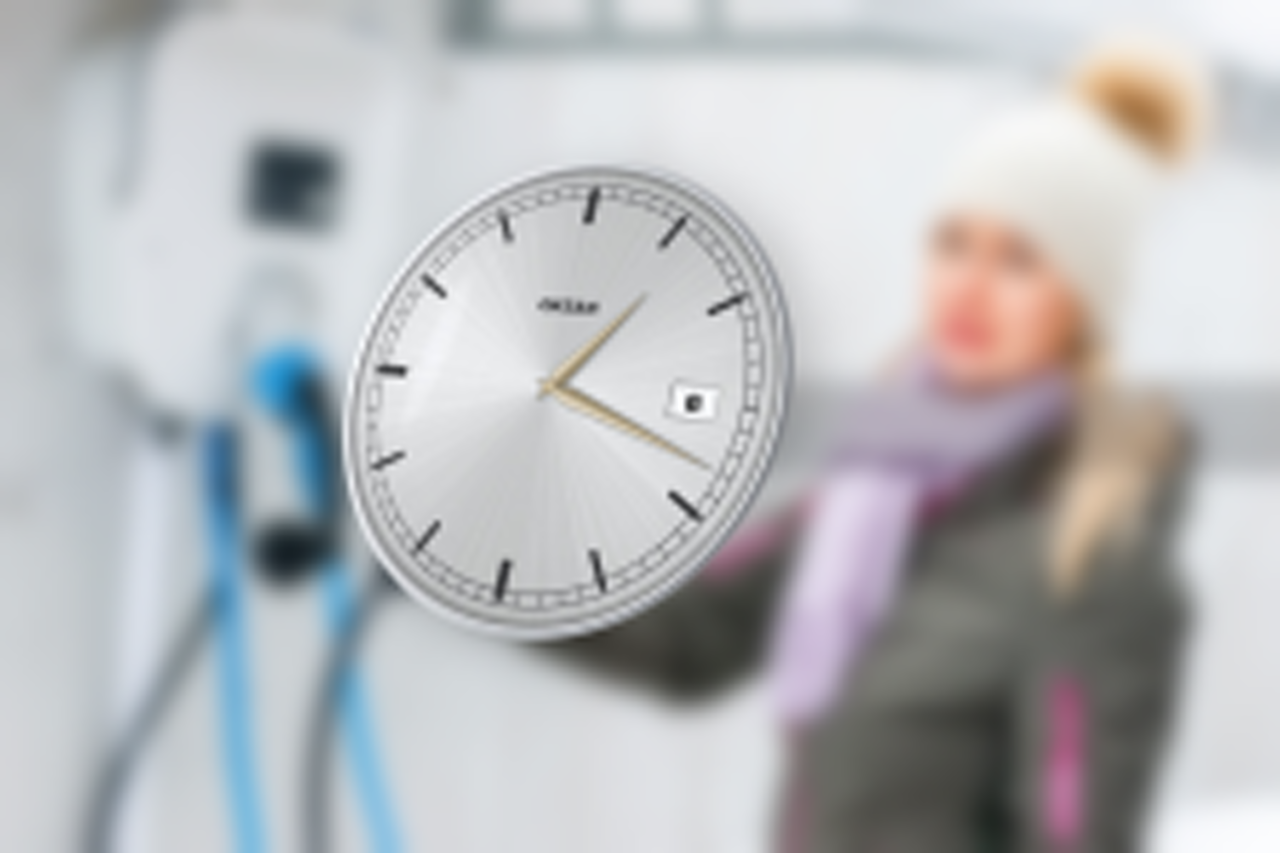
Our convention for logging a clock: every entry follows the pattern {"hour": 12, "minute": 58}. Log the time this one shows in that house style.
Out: {"hour": 1, "minute": 18}
